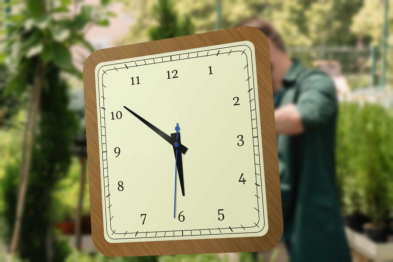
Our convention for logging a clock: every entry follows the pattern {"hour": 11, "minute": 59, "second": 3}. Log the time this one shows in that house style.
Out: {"hour": 5, "minute": 51, "second": 31}
